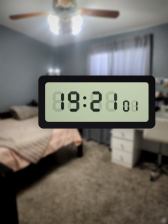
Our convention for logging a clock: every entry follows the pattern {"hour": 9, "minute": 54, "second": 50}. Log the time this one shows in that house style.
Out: {"hour": 19, "minute": 21, "second": 1}
